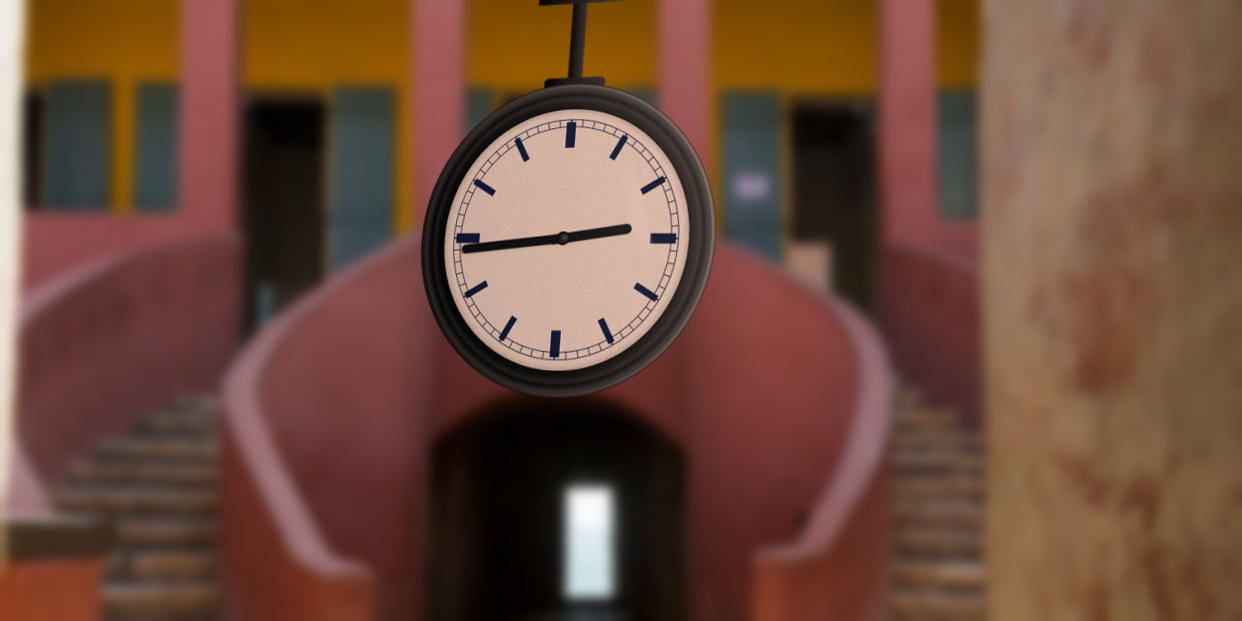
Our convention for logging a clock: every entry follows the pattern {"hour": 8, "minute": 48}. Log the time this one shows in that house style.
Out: {"hour": 2, "minute": 44}
